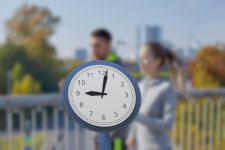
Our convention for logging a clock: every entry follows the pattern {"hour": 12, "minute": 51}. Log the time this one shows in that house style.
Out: {"hour": 9, "minute": 2}
